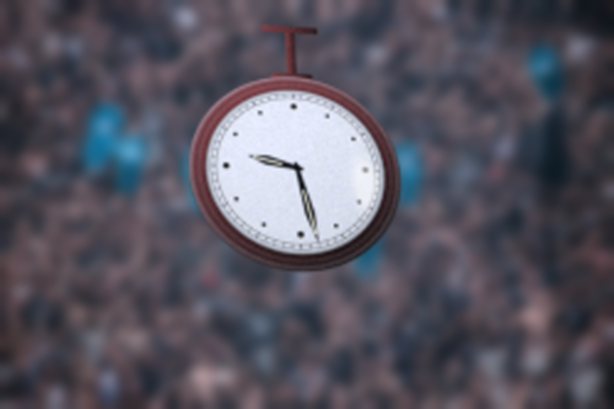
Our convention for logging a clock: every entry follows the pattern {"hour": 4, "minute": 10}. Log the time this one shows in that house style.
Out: {"hour": 9, "minute": 28}
